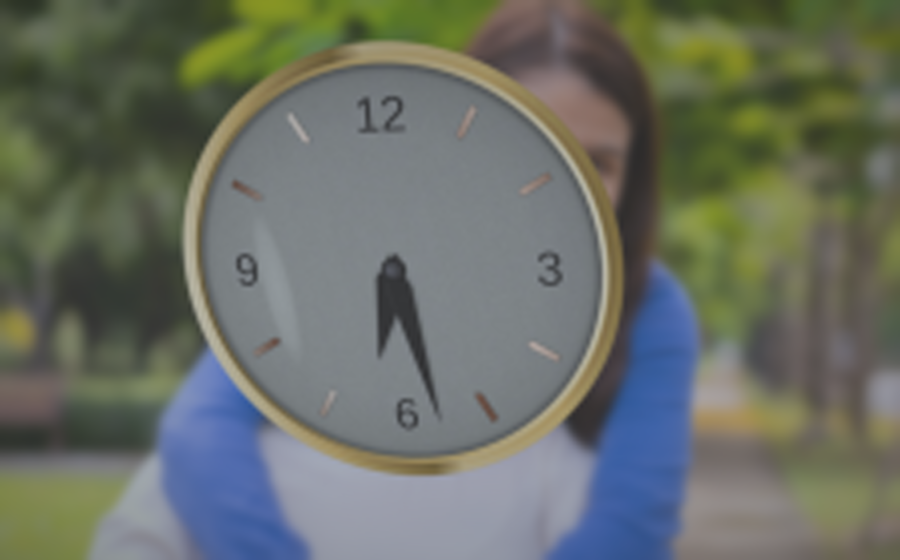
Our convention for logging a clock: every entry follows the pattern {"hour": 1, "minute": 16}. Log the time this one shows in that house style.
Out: {"hour": 6, "minute": 28}
